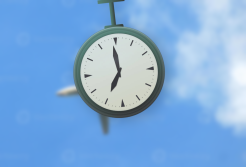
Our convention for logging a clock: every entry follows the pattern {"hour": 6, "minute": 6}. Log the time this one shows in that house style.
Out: {"hour": 6, "minute": 59}
